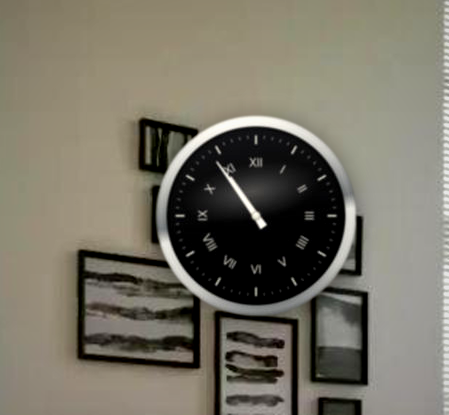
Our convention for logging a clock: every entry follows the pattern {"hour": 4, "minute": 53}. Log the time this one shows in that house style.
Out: {"hour": 10, "minute": 54}
